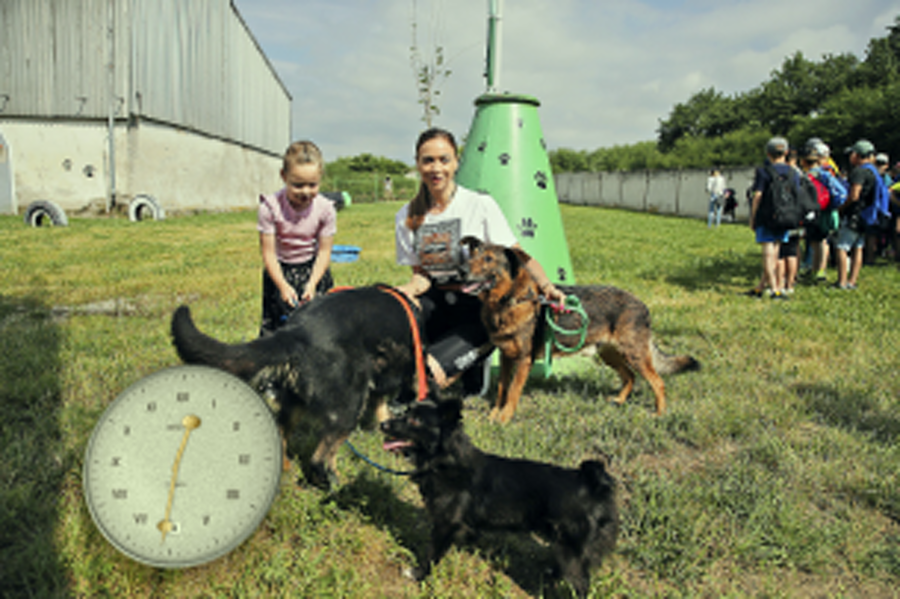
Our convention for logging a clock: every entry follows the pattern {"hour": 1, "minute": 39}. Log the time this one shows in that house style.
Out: {"hour": 12, "minute": 31}
